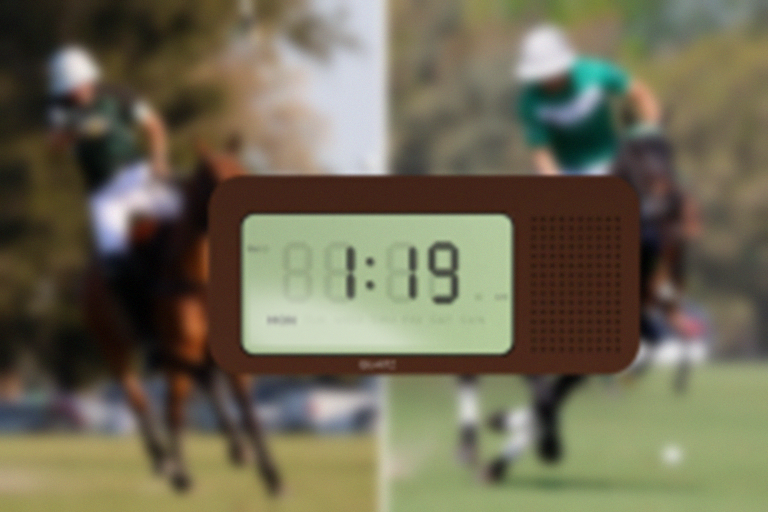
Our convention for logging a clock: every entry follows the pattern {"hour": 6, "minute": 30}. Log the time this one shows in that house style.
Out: {"hour": 1, "minute": 19}
